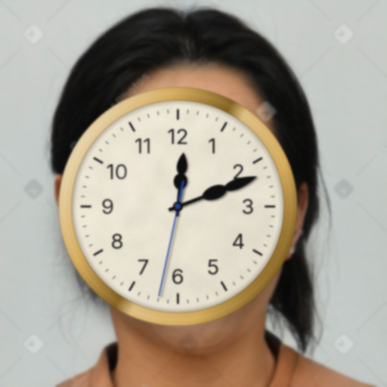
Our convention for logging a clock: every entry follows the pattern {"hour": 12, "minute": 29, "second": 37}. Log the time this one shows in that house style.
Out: {"hour": 12, "minute": 11, "second": 32}
